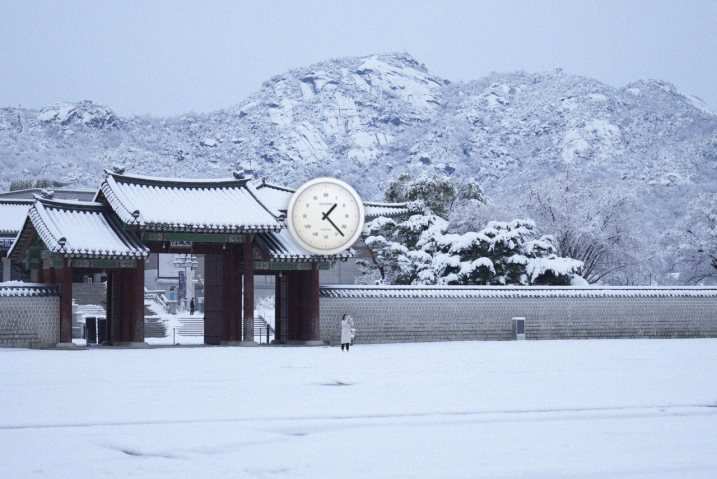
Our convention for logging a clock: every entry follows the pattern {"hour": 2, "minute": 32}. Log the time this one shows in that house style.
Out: {"hour": 1, "minute": 23}
